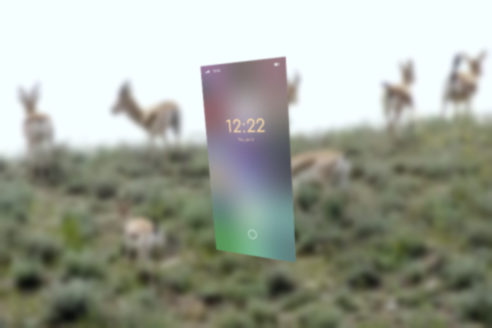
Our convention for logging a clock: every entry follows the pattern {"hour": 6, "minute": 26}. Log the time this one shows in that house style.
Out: {"hour": 12, "minute": 22}
